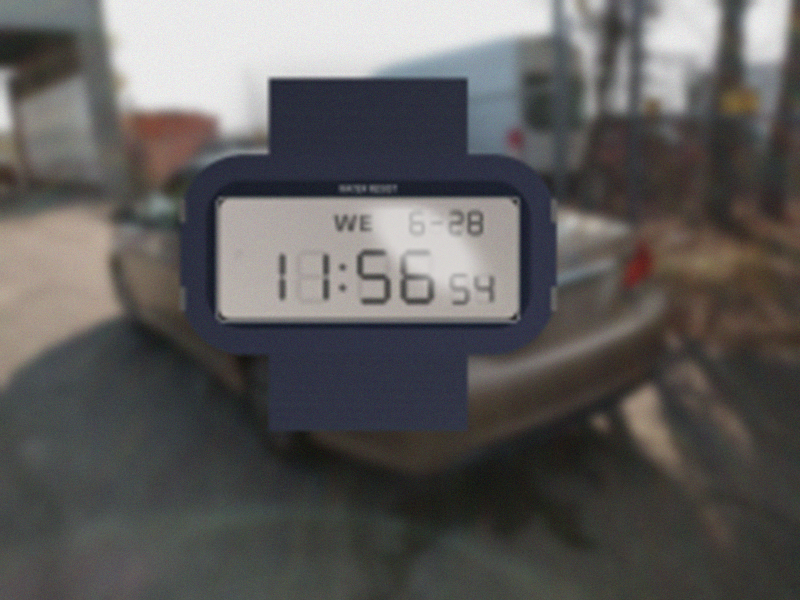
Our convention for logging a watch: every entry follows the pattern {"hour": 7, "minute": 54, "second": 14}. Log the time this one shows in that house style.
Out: {"hour": 11, "minute": 56, "second": 54}
